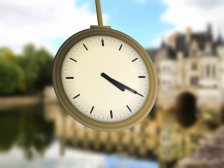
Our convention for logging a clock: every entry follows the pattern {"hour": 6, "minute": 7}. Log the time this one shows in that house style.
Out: {"hour": 4, "minute": 20}
